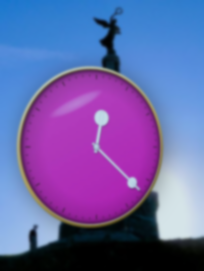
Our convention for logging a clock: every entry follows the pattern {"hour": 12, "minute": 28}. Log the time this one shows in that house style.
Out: {"hour": 12, "minute": 22}
